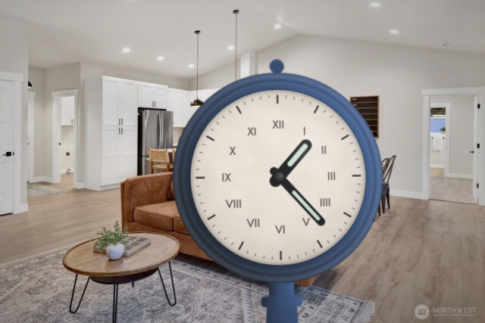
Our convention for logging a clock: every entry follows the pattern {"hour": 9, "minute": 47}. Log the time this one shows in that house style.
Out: {"hour": 1, "minute": 23}
